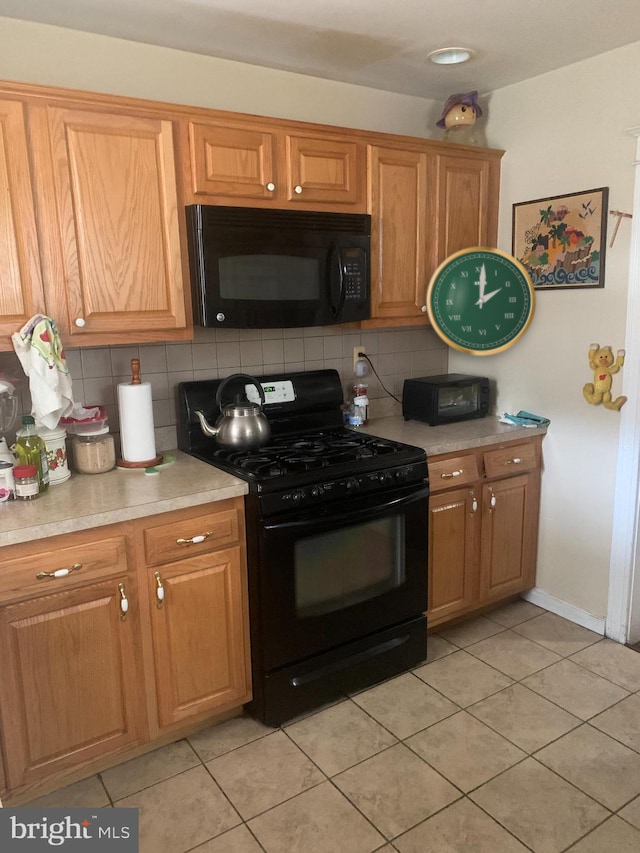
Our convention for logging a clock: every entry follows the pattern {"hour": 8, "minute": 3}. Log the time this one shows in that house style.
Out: {"hour": 2, "minute": 1}
